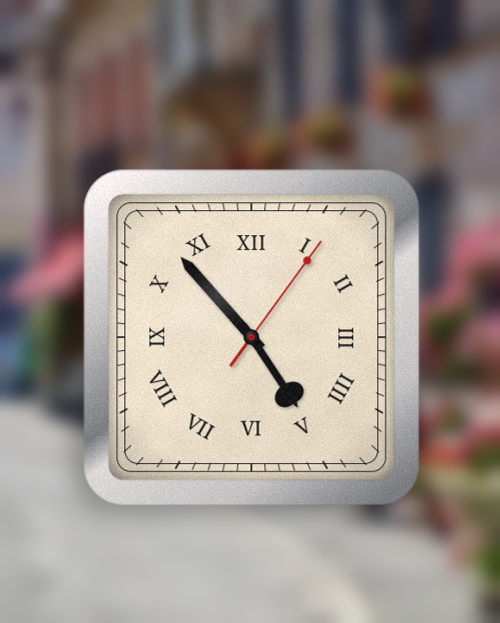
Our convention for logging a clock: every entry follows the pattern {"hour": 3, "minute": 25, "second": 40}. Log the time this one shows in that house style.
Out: {"hour": 4, "minute": 53, "second": 6}
